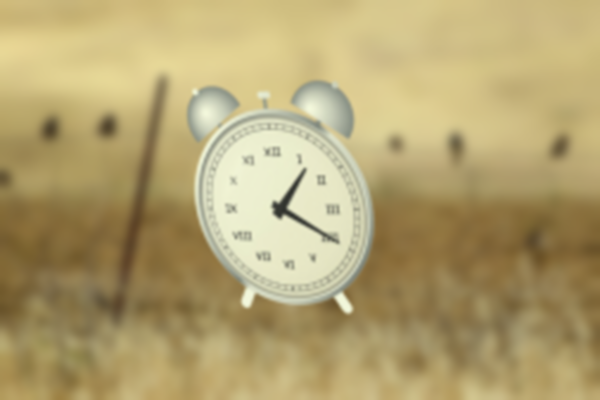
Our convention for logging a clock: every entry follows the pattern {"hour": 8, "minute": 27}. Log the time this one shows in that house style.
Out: {"hour": 1, "minute": 20}
